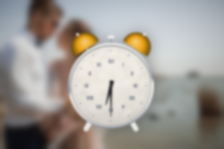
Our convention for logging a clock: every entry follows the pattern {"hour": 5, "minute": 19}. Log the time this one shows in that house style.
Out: {"hour": 6, "minute": 30}
